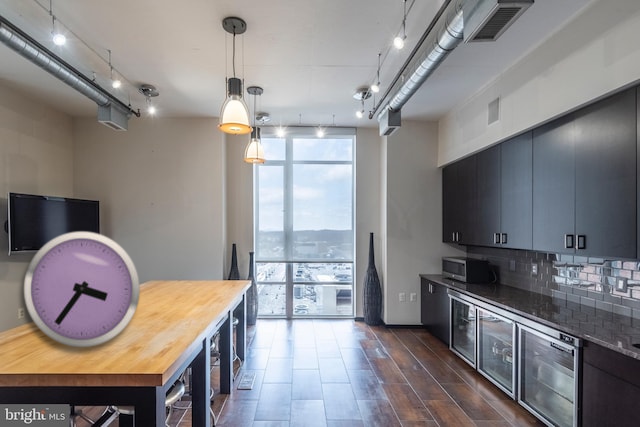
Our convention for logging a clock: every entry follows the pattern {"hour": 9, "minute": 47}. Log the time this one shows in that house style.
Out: {"hour": 3, "minute": 36}
